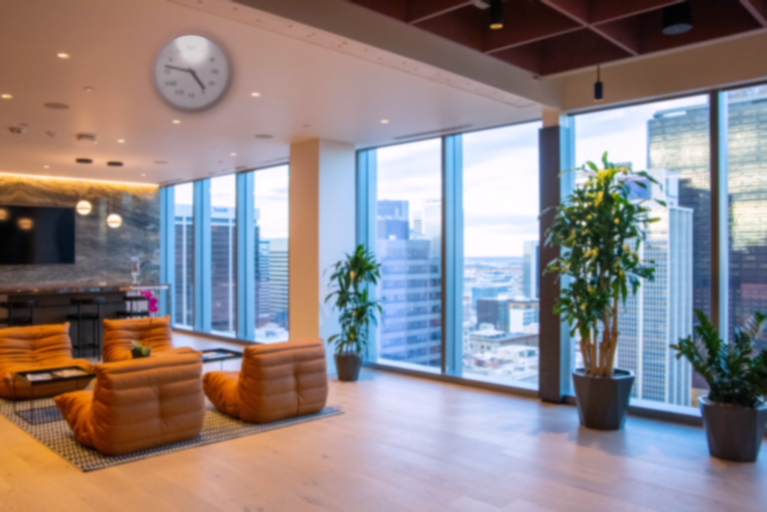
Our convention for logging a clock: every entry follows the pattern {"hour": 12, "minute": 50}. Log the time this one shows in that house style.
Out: {"hour": 4, "minute": 47}
